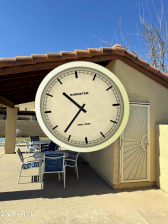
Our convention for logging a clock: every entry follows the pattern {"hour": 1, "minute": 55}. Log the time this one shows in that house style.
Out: {"hour": 10, "minute": 37}
